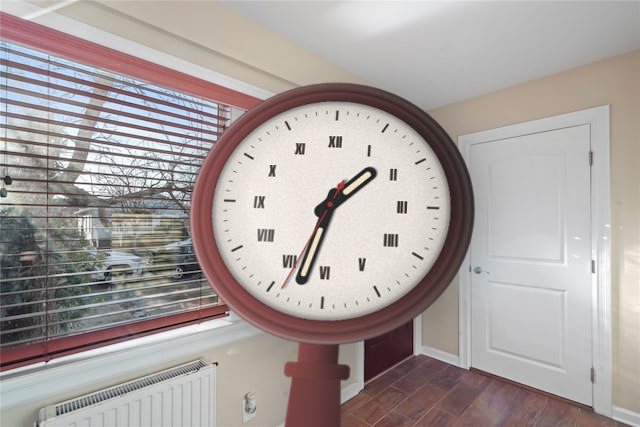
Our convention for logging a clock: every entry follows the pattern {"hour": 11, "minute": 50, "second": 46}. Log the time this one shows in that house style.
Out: {"hour": 1, "minute": 32, "second": 34}
